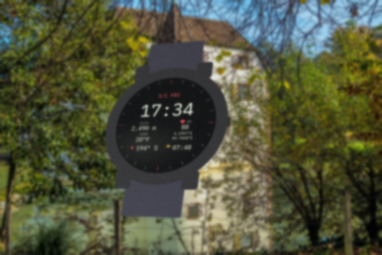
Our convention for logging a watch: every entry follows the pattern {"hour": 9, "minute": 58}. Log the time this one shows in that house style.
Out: {"hour": 17, "minute": 34}
